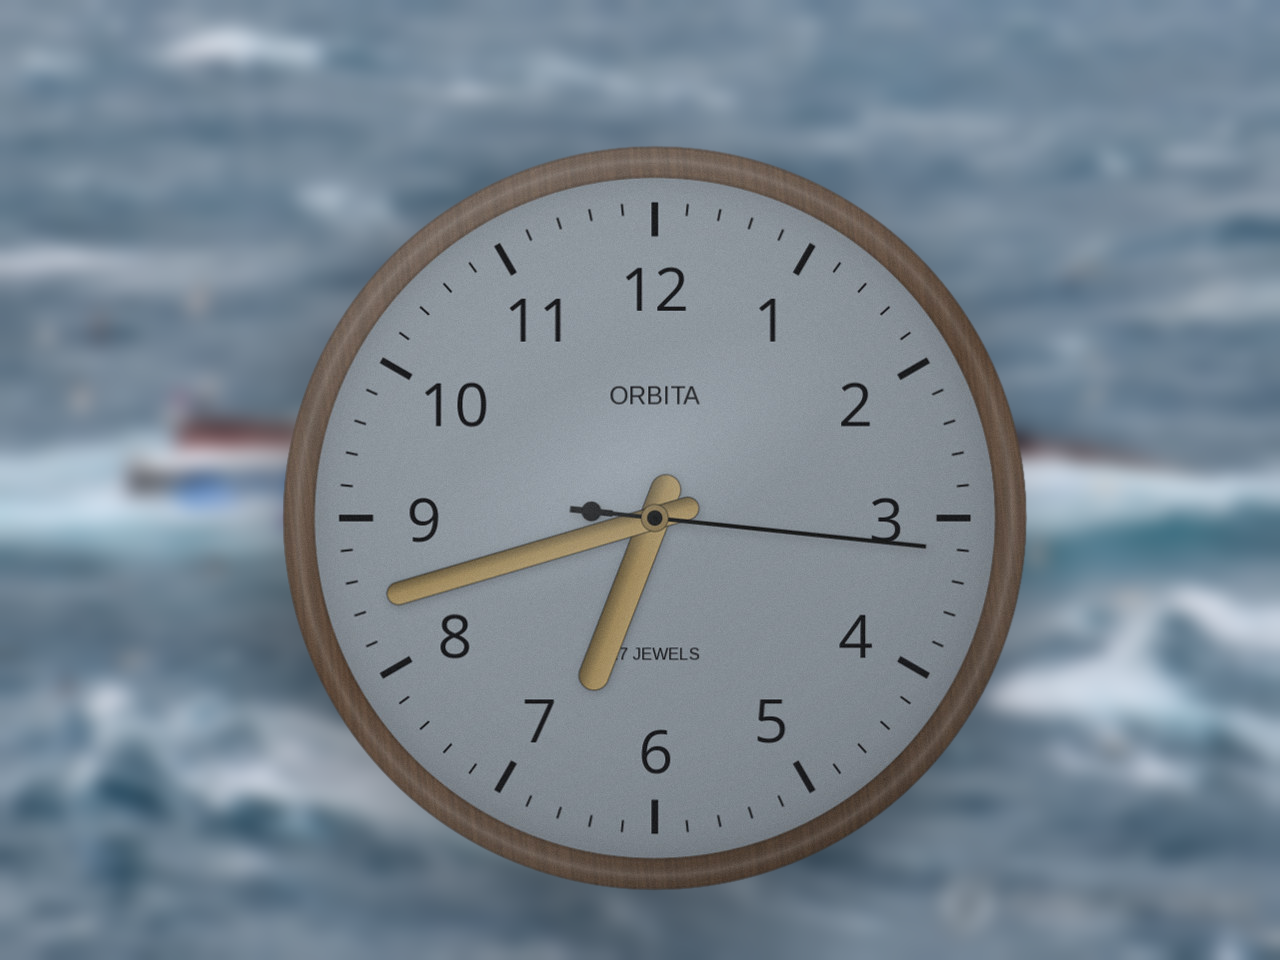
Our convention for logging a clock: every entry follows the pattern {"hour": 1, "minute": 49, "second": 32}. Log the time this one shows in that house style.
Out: {"hour": 6, "minute": 42, "second": 16}
